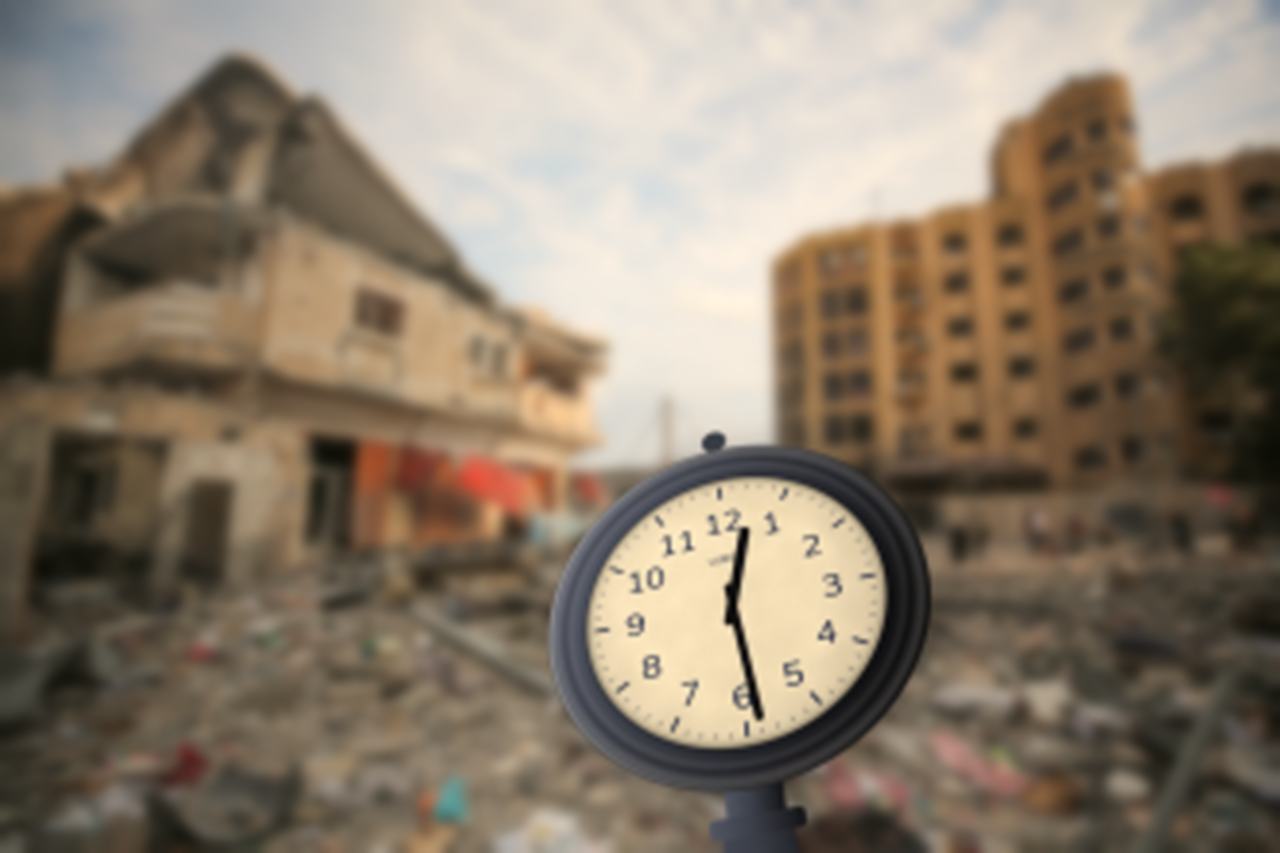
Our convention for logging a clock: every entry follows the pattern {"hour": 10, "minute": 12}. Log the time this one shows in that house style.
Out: {"hour": 12, "minute": 29}
